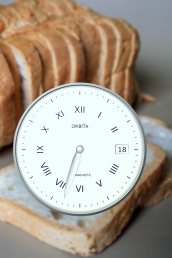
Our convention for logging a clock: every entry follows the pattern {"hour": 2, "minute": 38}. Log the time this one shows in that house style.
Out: {"hour": 6, "minute": 33}
